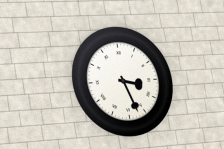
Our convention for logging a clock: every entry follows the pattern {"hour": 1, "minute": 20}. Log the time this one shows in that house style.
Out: {"hour": 3, "minute": 27}
